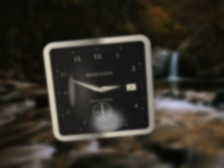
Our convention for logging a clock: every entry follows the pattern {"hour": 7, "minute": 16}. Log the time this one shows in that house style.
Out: {"hour": 2, "minute": 49}
